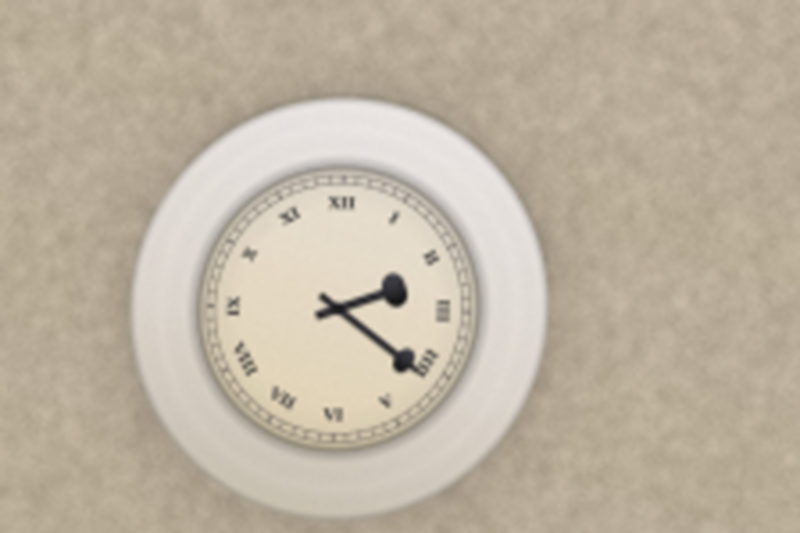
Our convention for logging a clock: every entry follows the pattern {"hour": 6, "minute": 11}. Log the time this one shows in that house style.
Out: {"hour": 2, "minute": 21}
